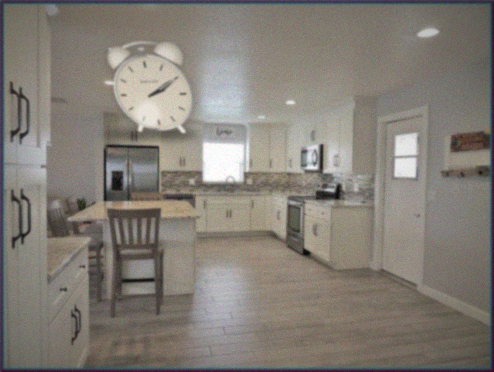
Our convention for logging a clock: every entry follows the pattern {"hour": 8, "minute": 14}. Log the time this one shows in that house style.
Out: {"hour": 2, "minute": 10}
